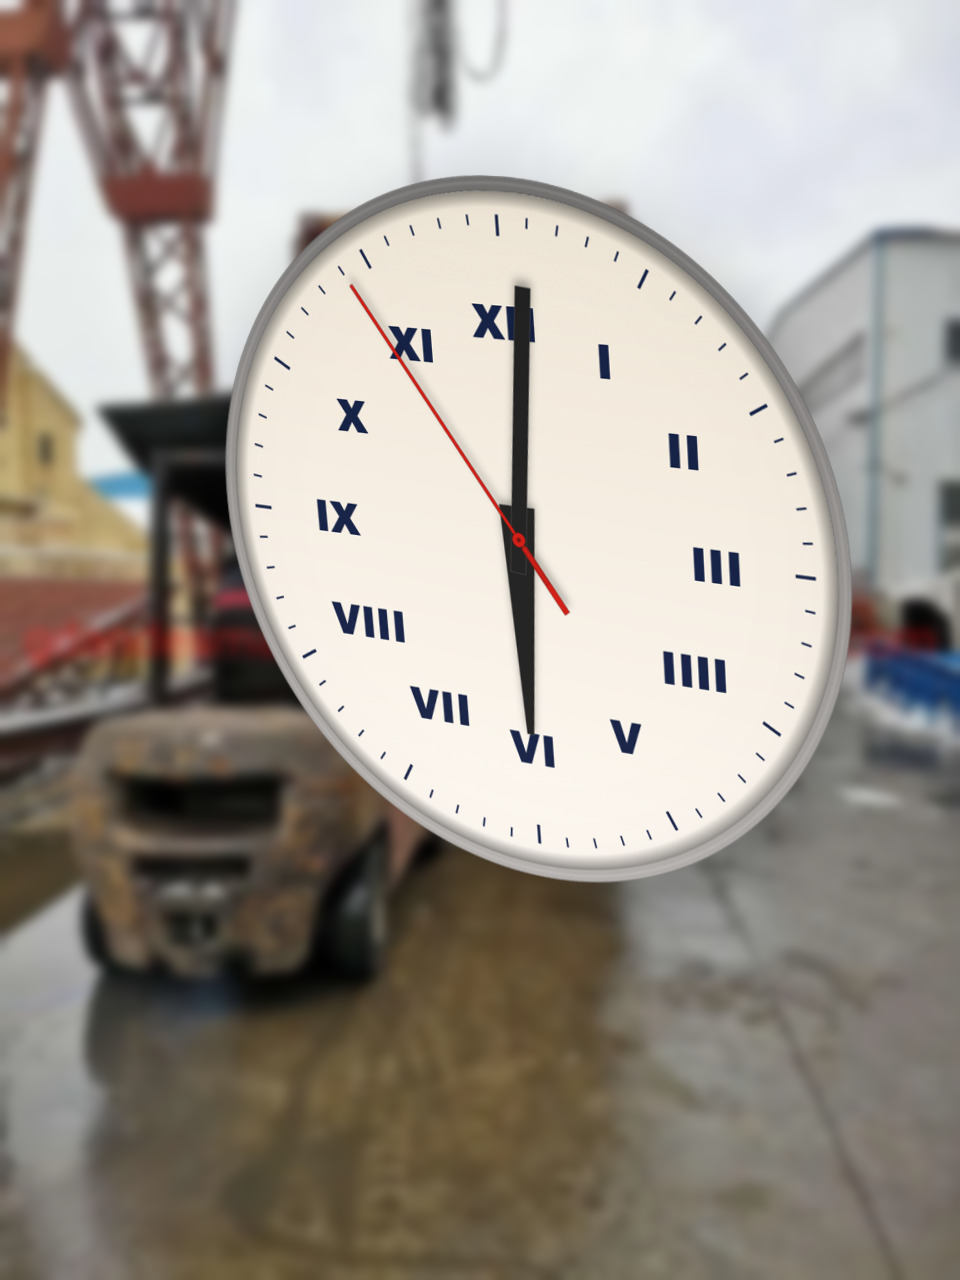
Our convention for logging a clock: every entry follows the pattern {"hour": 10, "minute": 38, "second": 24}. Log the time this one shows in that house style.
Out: {"hour": 6, "minute": 0, "second": 54}
